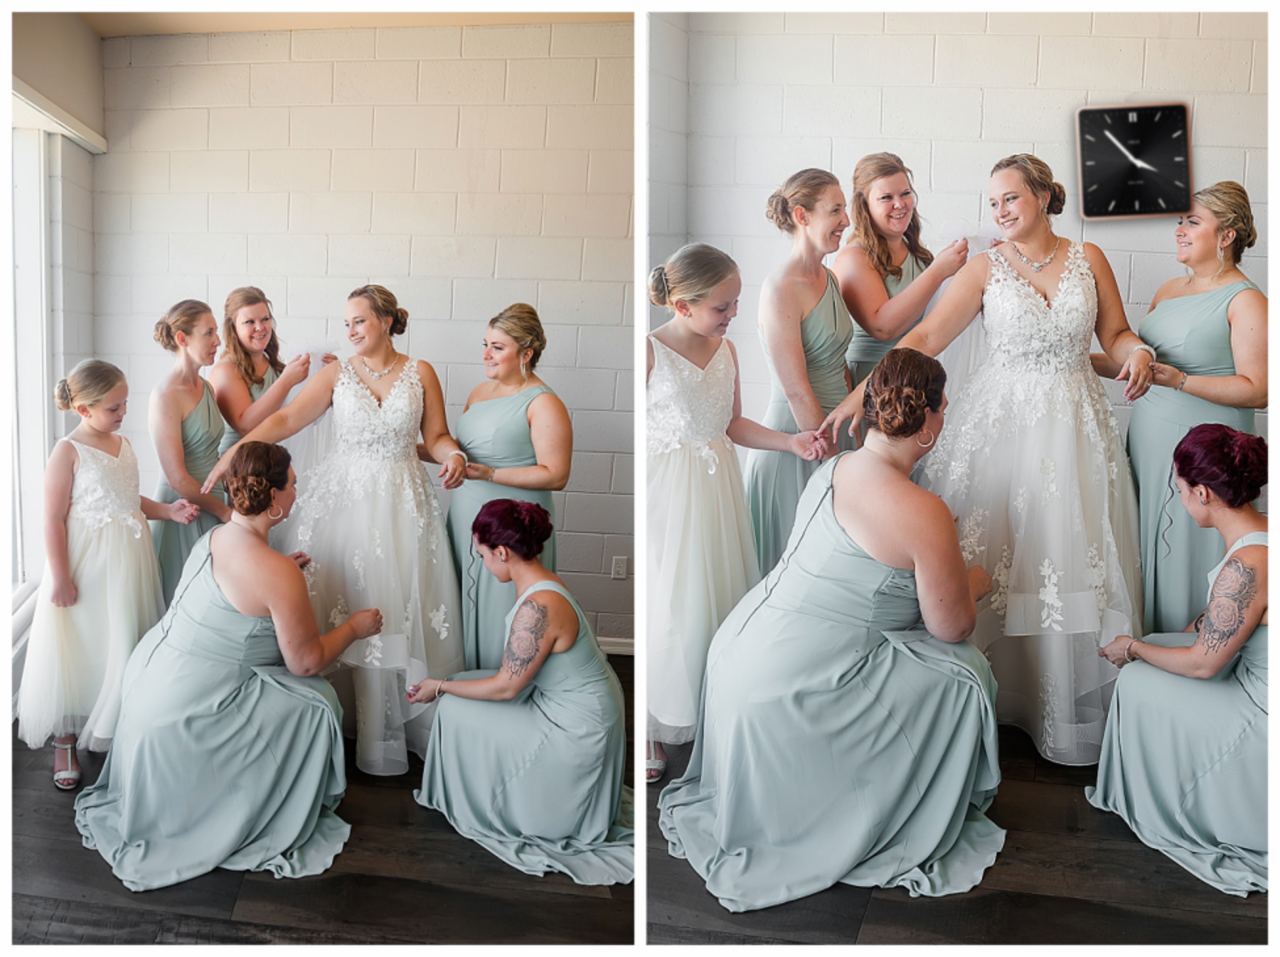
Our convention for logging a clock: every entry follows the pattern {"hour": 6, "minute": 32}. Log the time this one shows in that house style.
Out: {"hour": 3, "minute": 53}
